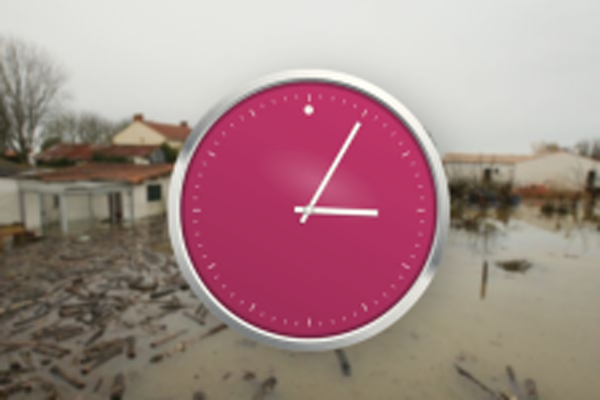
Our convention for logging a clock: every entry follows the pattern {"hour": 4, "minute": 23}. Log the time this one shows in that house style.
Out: {"hour": 3, "minute": 5}
